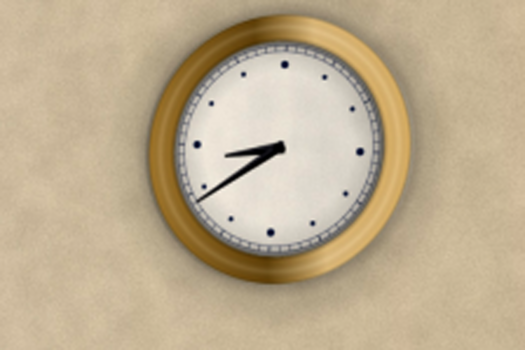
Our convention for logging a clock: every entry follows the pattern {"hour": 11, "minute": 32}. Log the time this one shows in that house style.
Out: {"hour": 8, "minute": 39}
